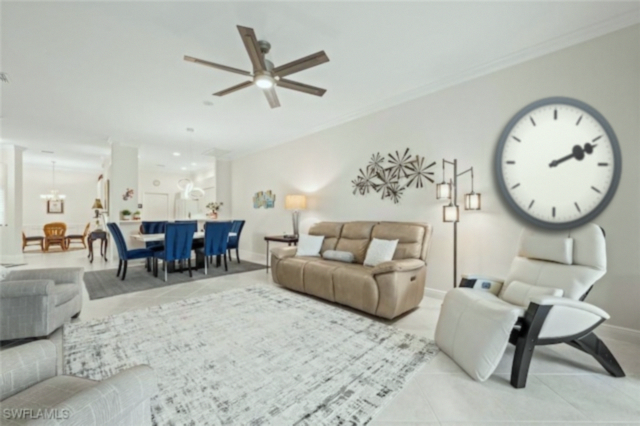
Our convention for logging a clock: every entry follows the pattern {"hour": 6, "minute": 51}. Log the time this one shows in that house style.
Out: {"hour": 2, "minute": 11}
